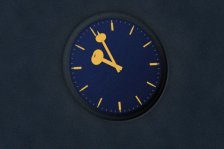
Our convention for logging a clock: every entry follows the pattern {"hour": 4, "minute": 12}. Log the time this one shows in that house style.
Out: {"hour": 9, "minute": 56}
